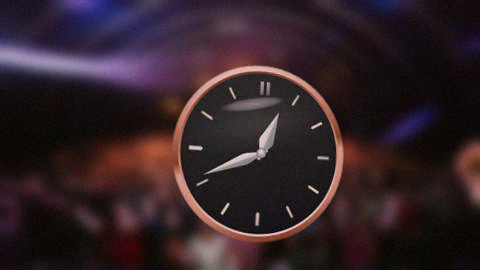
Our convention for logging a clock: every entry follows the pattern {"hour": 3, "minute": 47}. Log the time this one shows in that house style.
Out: {"hour": 12, "minute": 41}
